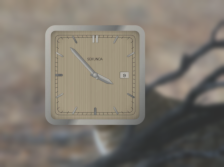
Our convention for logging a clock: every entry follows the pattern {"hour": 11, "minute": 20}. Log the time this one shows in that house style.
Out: {"hour": 3, "minute": 53}
